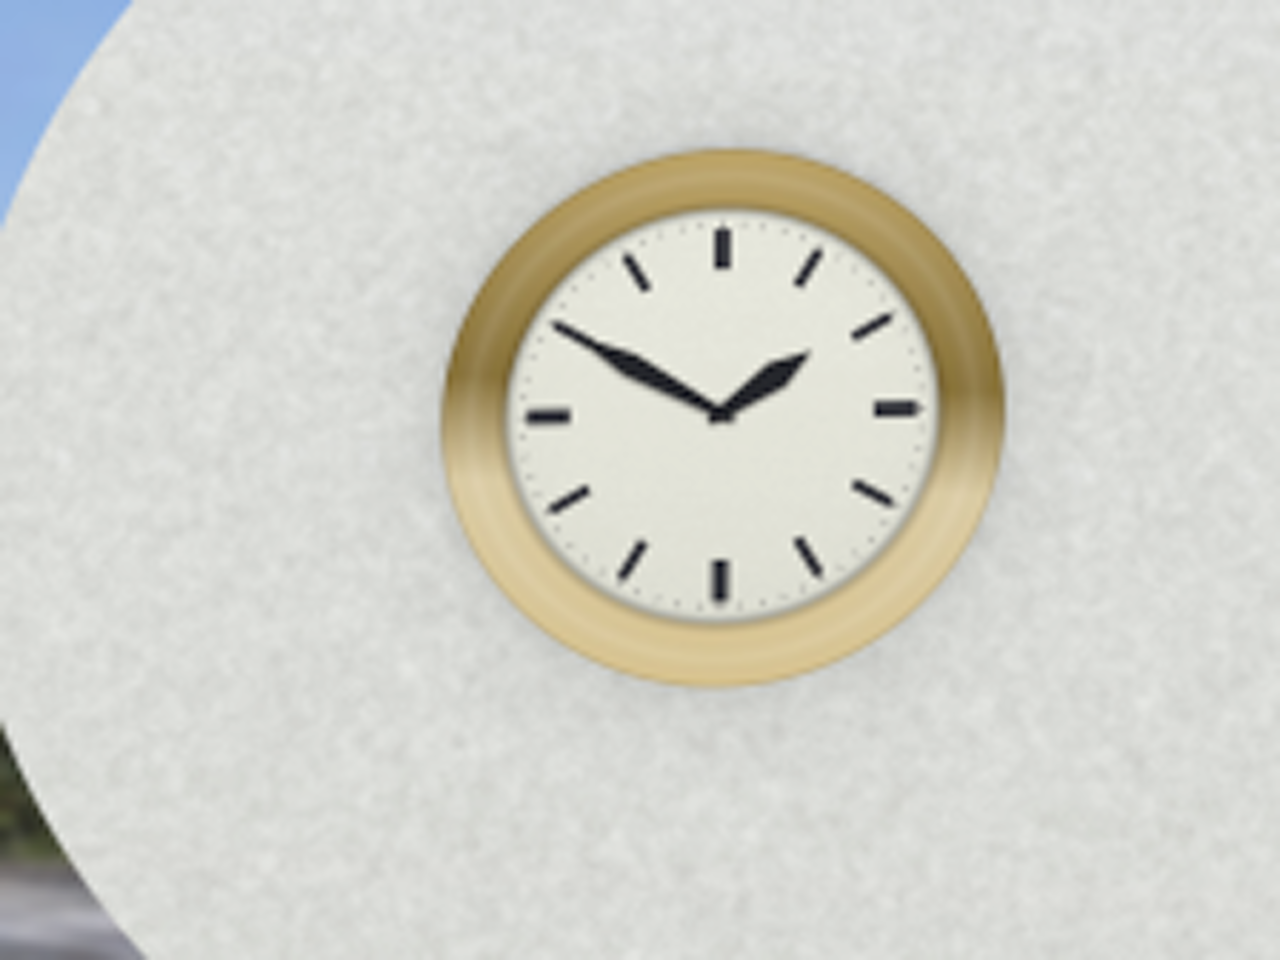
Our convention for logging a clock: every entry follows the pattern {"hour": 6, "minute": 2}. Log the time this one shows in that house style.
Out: {"hour": 1, "minute": 50}
